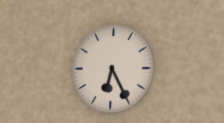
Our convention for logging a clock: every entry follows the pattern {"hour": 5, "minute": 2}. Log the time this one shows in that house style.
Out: {"hour": 6, "minute": 25}
